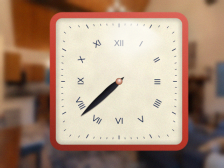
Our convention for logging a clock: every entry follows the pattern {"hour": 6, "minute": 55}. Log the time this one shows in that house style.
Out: {"hour": 7, "minute": 38}
